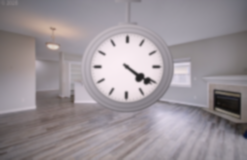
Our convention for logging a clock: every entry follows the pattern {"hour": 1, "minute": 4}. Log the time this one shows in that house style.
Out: {"hour": 4, "minute": 21}
